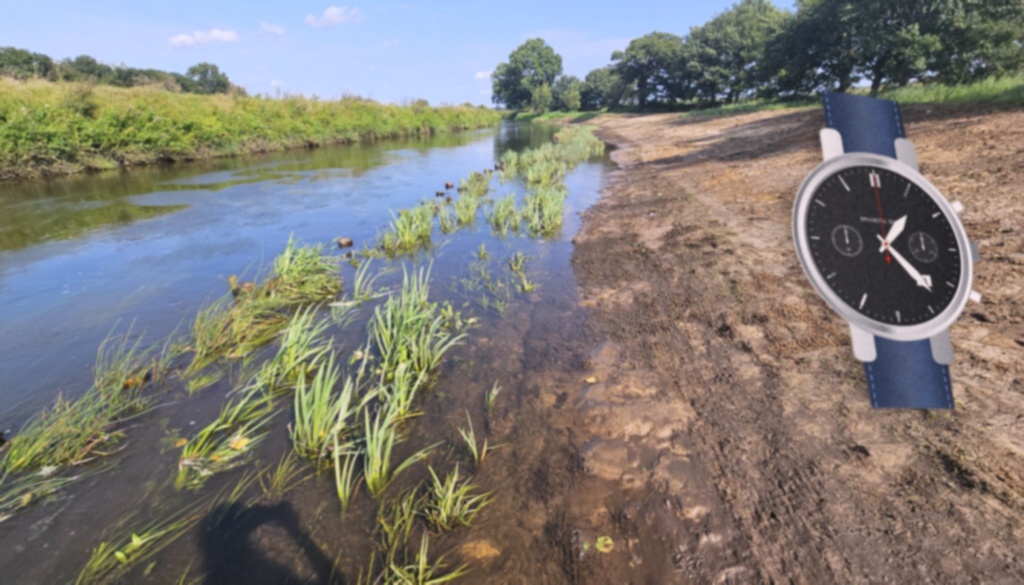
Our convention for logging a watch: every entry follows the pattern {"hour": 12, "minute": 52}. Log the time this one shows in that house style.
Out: {"hour": 1, "minute": 23}
